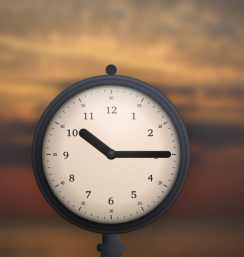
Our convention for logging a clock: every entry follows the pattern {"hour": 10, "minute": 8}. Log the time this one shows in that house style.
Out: {"hour": 10, "minute": 15}
